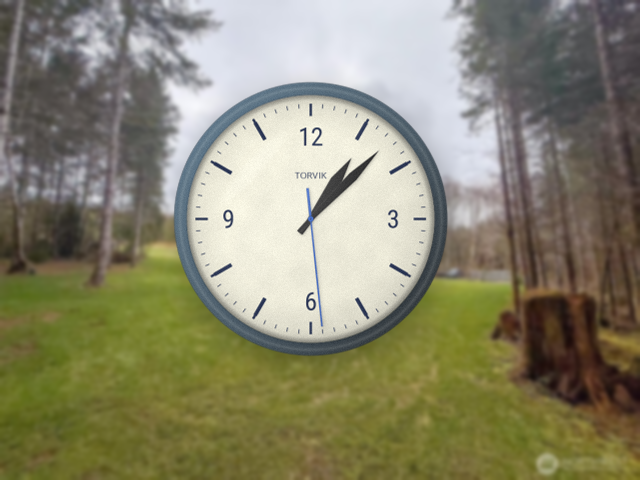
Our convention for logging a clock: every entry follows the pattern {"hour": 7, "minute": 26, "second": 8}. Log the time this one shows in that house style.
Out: {"hour": 1, "minute": 7, "second": 29}
